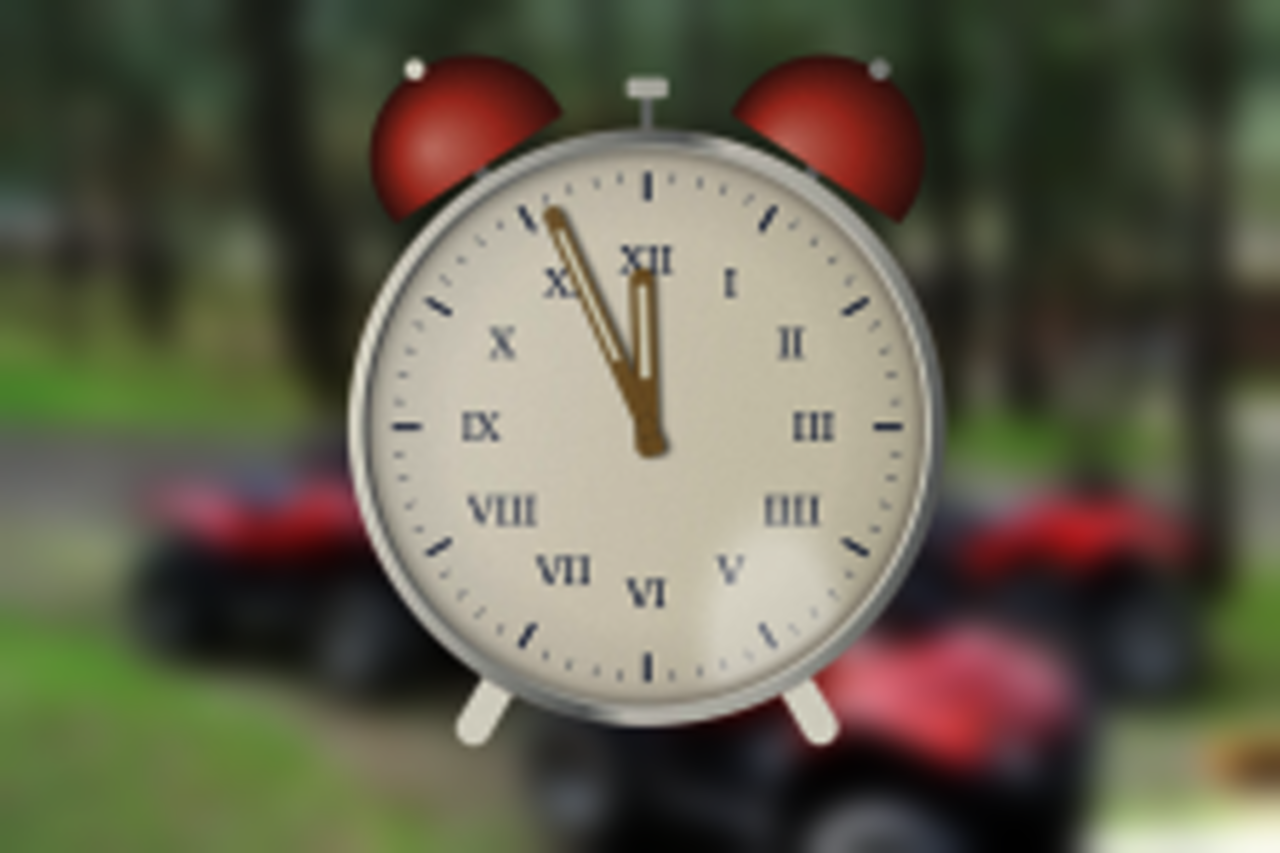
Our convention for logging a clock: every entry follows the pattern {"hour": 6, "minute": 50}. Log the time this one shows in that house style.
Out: {"hour": 11, "minute": 56}
